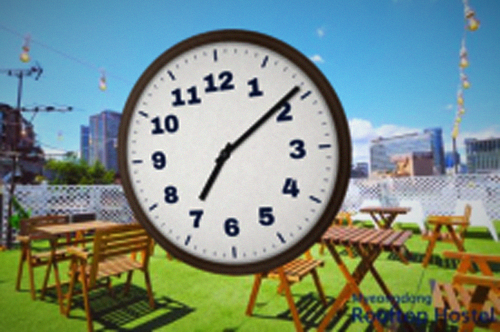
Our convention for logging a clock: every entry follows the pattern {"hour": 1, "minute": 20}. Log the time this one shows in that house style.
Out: {"hour": 7, "minute": 9}
